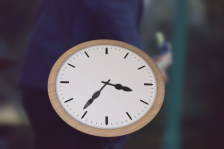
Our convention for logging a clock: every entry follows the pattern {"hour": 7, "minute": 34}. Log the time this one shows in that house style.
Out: {"hour": 3, "minute": 36}
